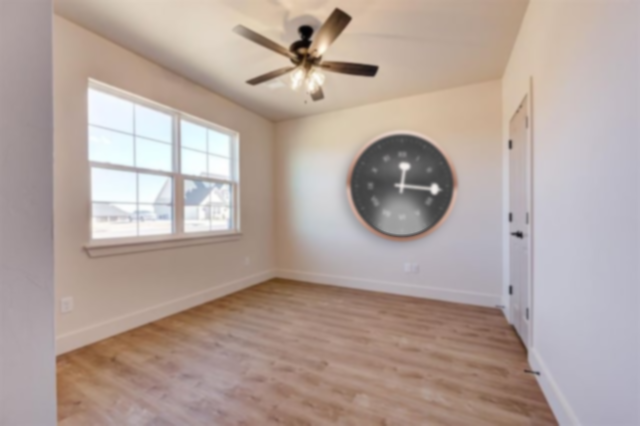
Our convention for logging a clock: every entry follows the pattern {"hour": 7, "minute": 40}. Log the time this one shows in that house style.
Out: {"hour": 12, "minute": 16}
